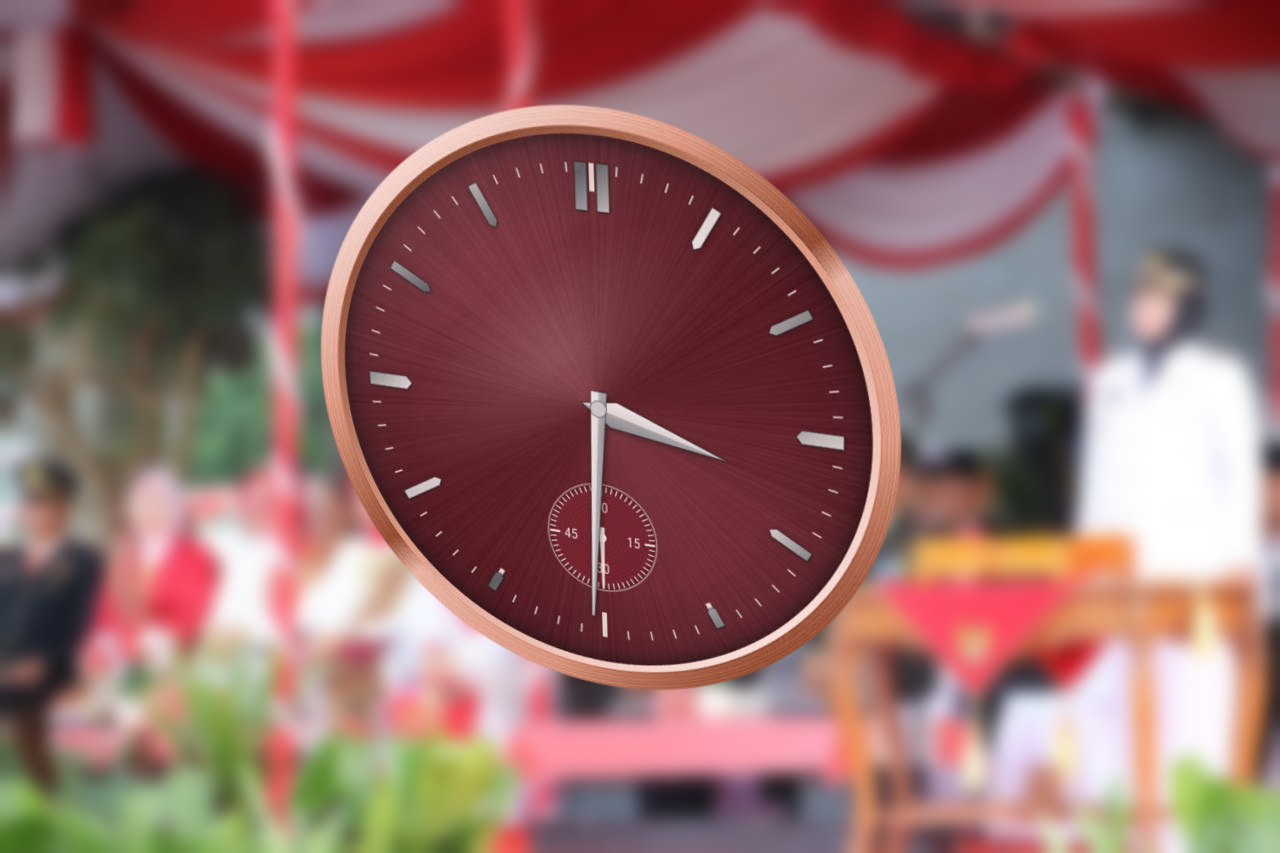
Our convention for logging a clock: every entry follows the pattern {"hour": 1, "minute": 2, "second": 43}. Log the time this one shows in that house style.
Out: {"hour": 3, "minute": 30, "second": 30}
